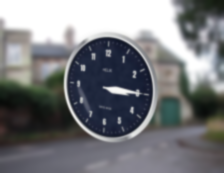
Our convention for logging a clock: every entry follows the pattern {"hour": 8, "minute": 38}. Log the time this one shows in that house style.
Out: {"hour": 3, "minute": 15}
